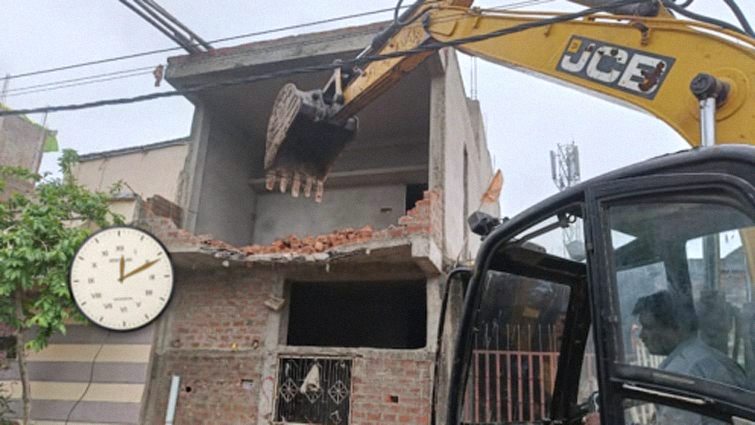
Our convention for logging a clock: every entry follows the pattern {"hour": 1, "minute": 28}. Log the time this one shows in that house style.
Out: {"hour": 12, "minute": 11}
